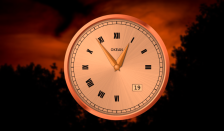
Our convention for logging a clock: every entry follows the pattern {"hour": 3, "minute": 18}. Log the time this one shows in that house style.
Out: {"hour": 12, "minute": 54}
